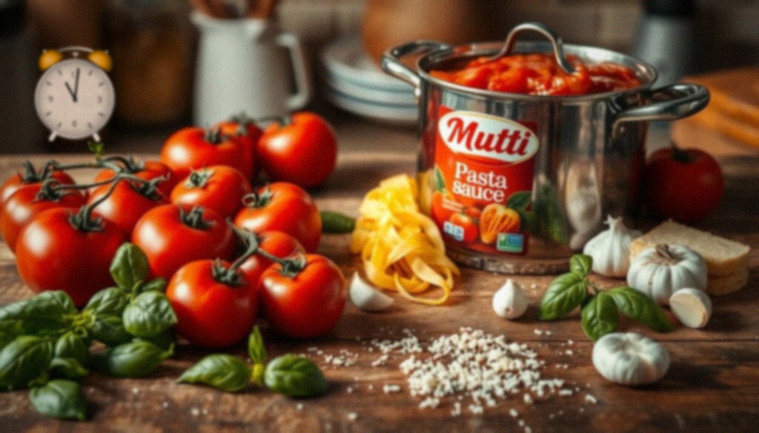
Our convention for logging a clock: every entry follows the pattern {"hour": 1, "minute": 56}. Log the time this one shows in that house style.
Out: {"hour": 11, "minute": 1}
